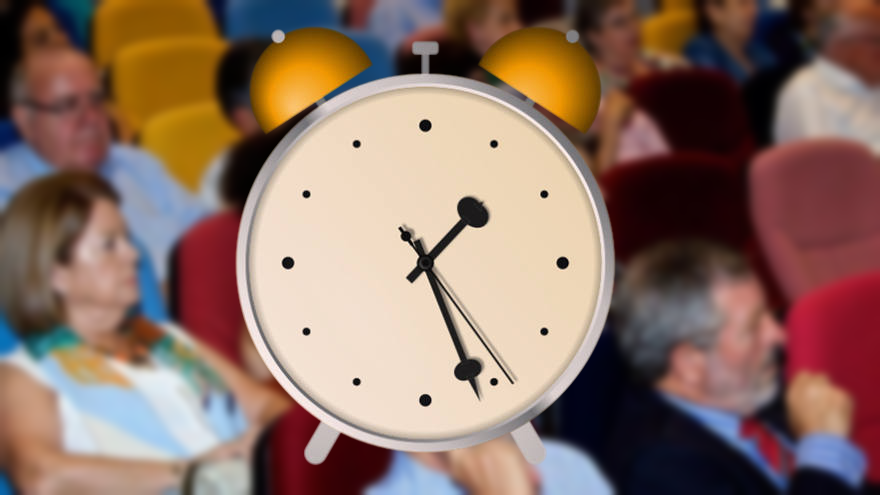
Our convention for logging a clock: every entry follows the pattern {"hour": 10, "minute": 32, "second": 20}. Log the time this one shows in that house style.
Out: {"hour": 1, "minute": 26, "second": 24}
